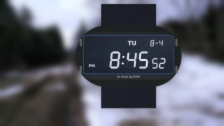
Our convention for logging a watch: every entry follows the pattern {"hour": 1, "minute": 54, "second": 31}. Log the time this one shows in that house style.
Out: {"hour": 8, "minute": 45, "second": 52}
